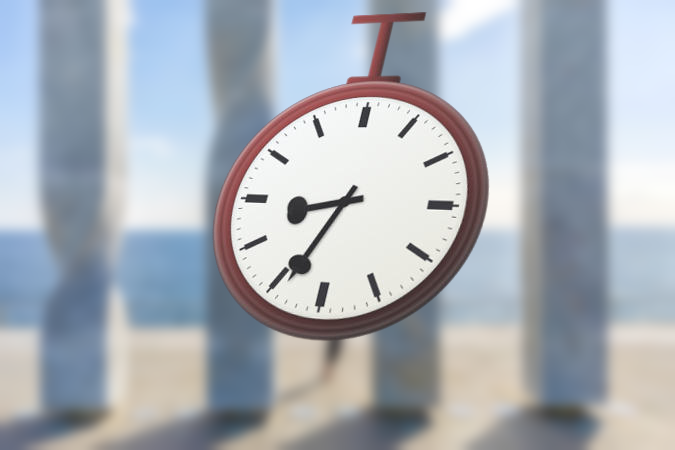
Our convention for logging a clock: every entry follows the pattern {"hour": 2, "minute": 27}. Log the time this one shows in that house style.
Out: {"hour": 8, "minute": 34}
